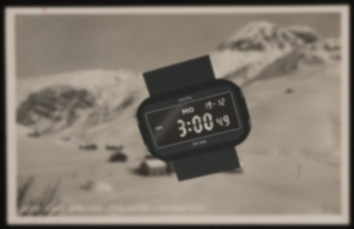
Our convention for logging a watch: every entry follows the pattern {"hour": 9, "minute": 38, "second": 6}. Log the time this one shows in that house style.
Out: {"hour": 3, "minute": 0, "second": 49}
